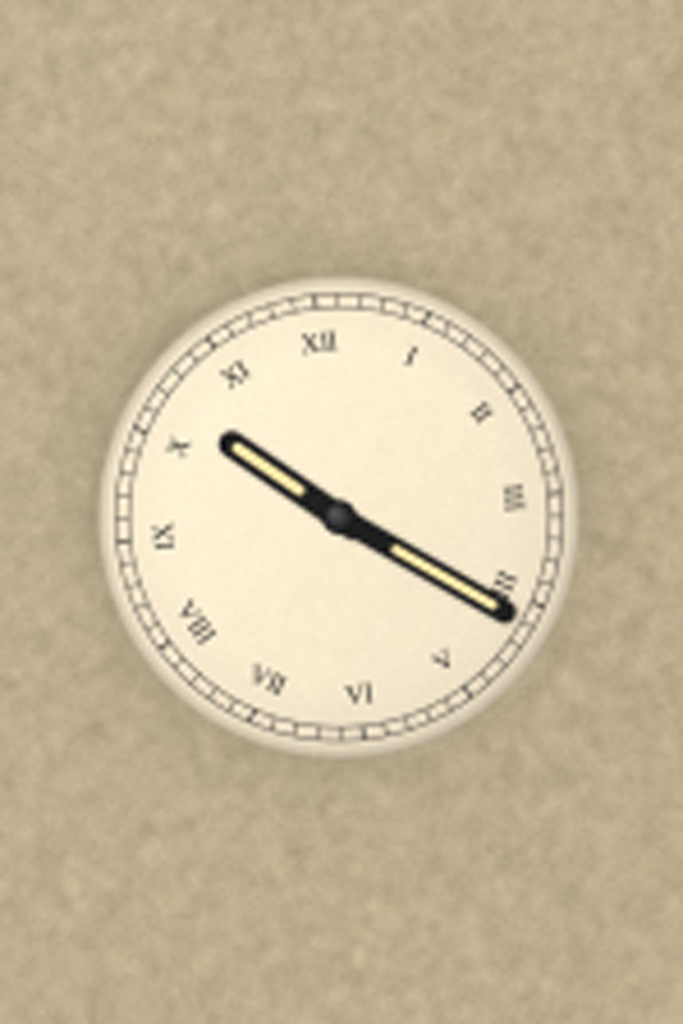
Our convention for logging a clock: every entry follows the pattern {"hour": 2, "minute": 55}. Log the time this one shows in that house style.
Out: {"hour": 10, "minute": 21}
